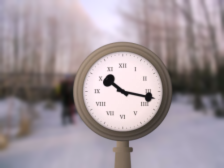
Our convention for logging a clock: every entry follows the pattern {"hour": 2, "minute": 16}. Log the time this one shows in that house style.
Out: {"hour": 10, "minute": 17}
